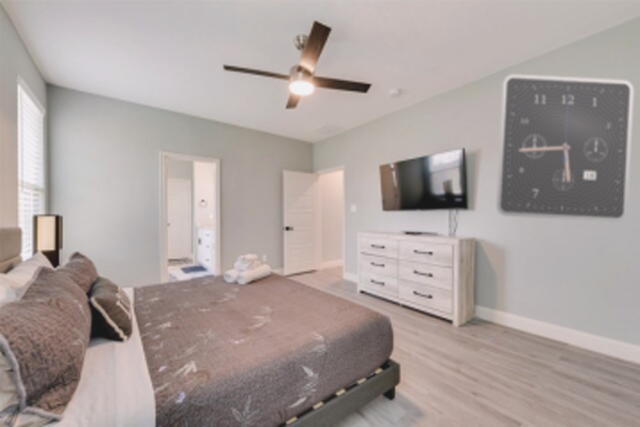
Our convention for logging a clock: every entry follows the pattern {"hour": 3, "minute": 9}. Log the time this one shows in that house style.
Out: {"hour": 5, "minute": 44}
